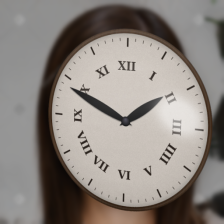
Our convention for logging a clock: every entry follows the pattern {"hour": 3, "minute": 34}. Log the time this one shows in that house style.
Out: {"hour": 1, "minute": 49}
